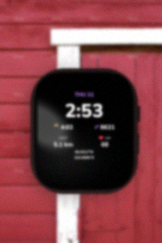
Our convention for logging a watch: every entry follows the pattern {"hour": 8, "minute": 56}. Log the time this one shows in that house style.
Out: {"hour": 2, "minute": 53}
